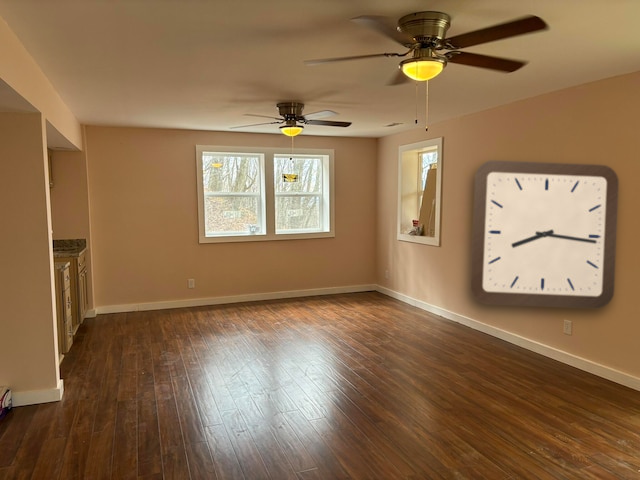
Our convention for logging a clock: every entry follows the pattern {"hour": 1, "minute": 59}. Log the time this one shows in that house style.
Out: {"hour": 8, "minute": 16}
